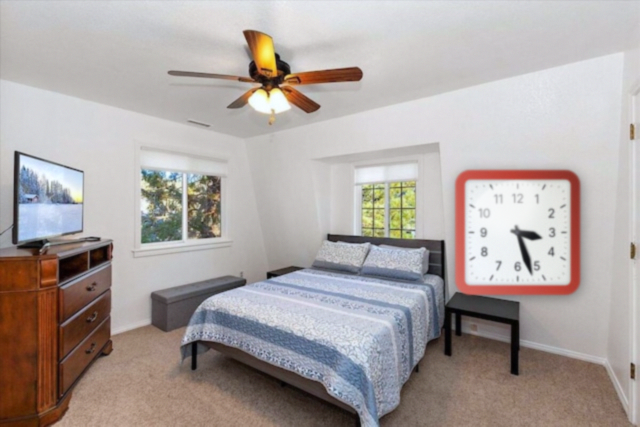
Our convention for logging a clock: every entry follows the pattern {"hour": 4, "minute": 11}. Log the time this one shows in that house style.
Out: {"hour": 3, "minute": 27}
